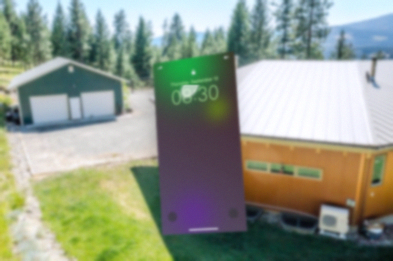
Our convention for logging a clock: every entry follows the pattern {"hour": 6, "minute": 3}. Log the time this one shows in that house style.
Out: {"hour": 8, "minute": 30}
